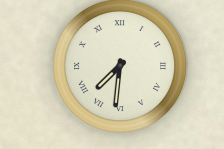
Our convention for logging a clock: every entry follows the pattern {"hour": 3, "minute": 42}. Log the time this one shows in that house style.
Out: {"hour": 7, "minute": 31}
